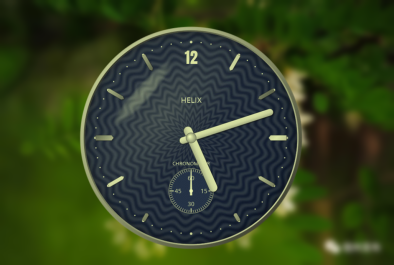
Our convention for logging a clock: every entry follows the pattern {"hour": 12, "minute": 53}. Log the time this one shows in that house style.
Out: {"hour": 5, "minute": 12}
